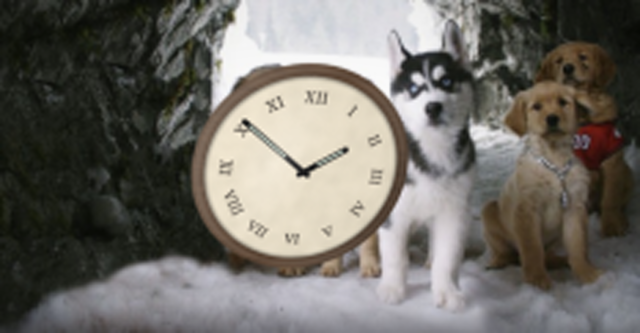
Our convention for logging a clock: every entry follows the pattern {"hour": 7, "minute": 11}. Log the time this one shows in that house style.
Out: {"hour": 1, "minute": 51}
